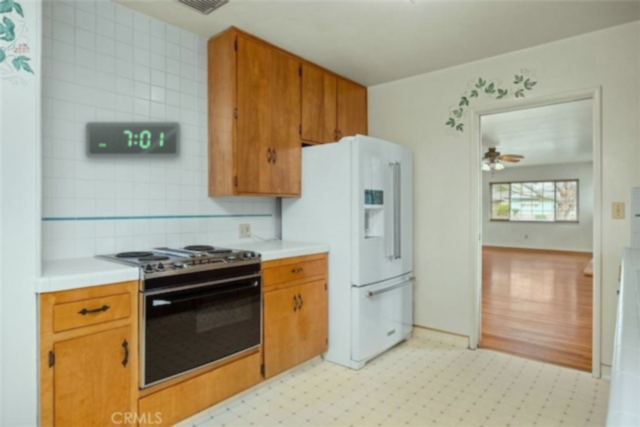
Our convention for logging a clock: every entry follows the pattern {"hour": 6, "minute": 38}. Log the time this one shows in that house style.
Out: {"hour": 7, "minute": 1}
